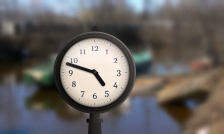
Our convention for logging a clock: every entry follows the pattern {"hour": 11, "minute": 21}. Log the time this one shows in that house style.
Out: {"hour": 4, "minute": 48}
